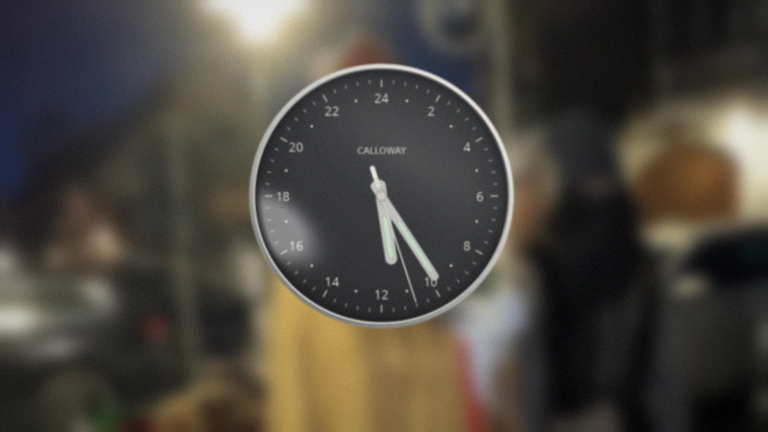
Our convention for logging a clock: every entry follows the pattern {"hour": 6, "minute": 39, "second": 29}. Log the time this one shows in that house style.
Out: {"hour": 11, "minute": 24, "second": 27}
